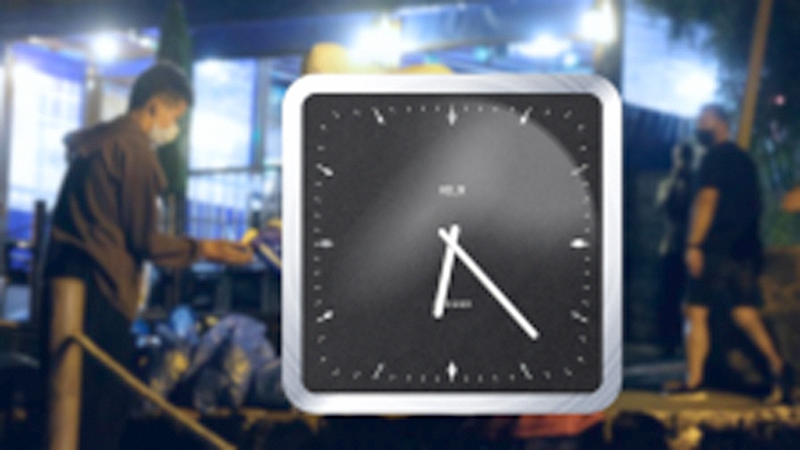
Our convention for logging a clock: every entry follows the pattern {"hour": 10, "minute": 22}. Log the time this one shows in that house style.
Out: {"hour": 6, "minute": 23}
